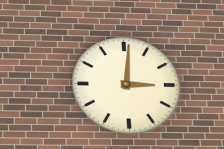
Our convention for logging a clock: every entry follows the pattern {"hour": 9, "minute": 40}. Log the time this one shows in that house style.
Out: {"hour": 3, "minute": 1}
